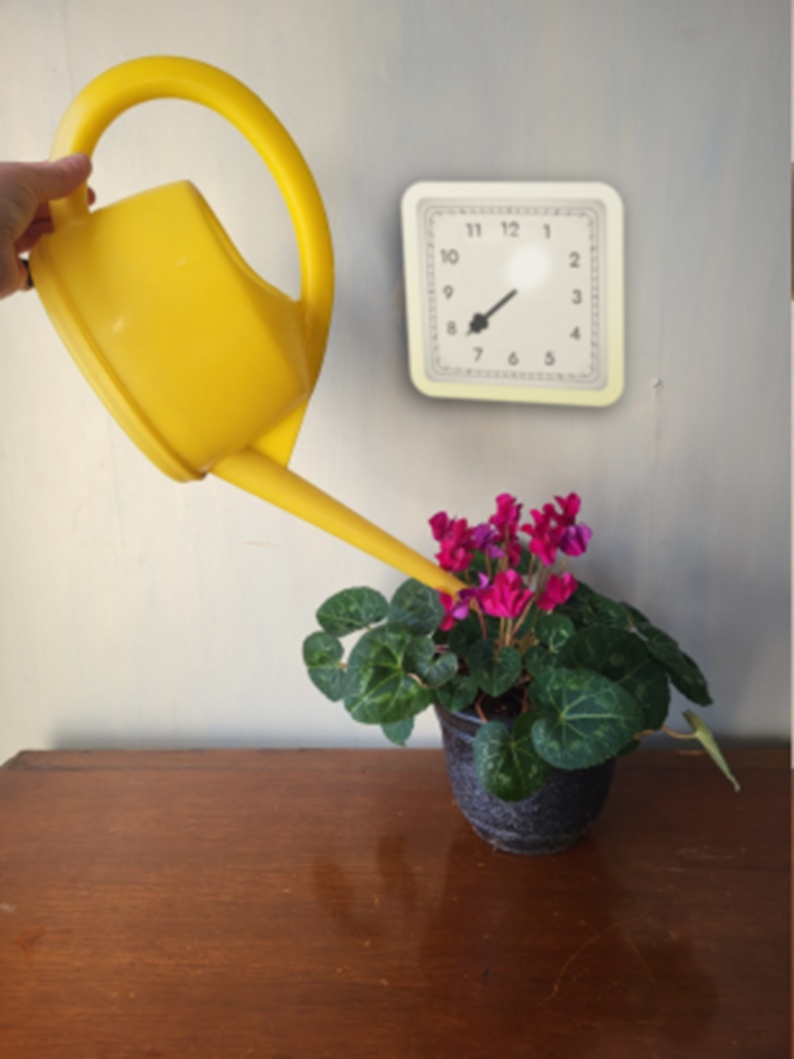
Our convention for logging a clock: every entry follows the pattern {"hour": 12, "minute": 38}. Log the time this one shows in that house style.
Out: {"hour": 7, "minute": 38}
